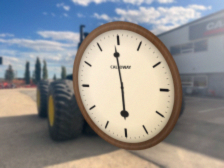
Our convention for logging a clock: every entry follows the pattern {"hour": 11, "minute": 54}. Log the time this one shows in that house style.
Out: {"hour": 5, "minute": 59}
